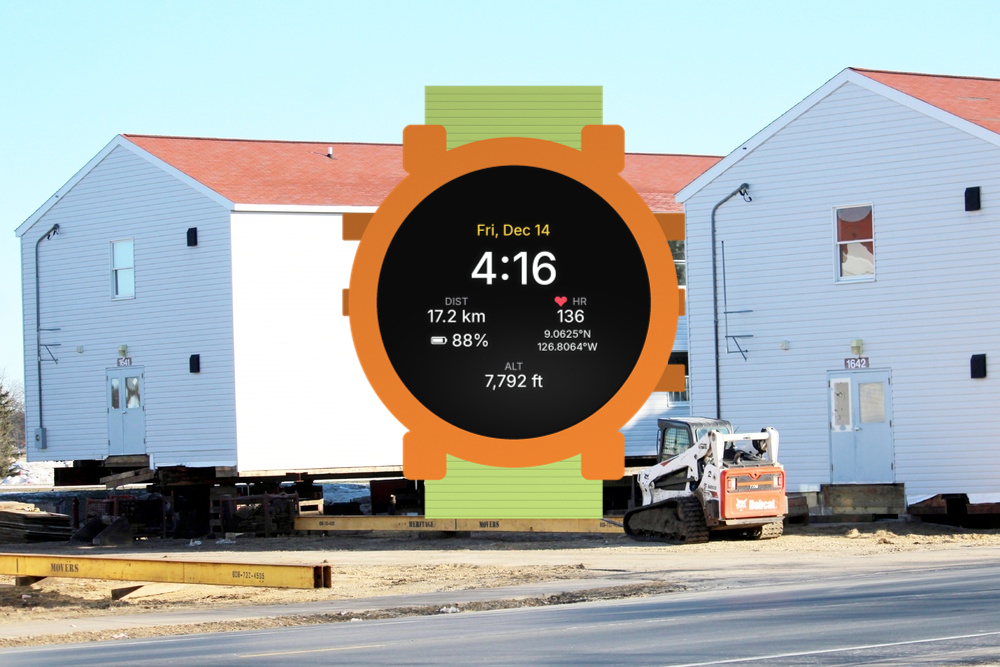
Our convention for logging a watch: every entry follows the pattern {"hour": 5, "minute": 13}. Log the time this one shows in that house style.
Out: {"hour": 4, "minute": 16}
